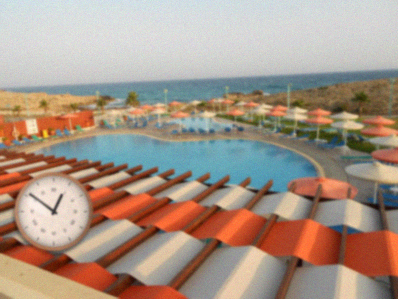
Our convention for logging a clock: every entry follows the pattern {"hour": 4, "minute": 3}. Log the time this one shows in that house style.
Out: {"hour": 12, "minute": 51}
